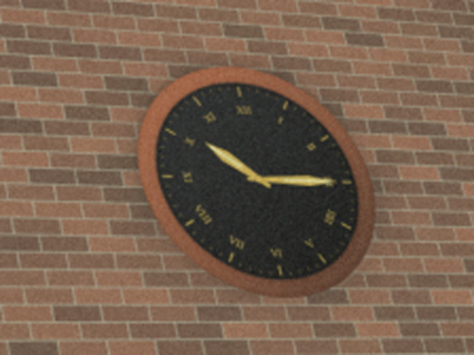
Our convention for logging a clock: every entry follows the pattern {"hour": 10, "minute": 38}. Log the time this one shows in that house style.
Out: {"hour": 10, "minute": 15}
